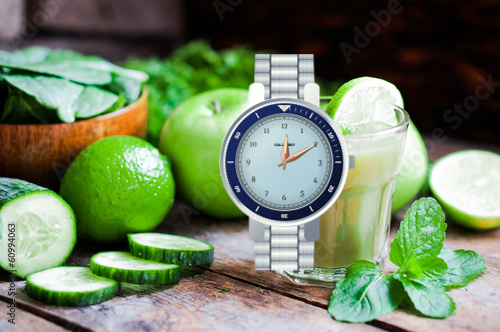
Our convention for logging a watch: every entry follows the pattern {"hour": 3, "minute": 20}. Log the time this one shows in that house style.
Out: {"hour": 12, "minute": 10}
